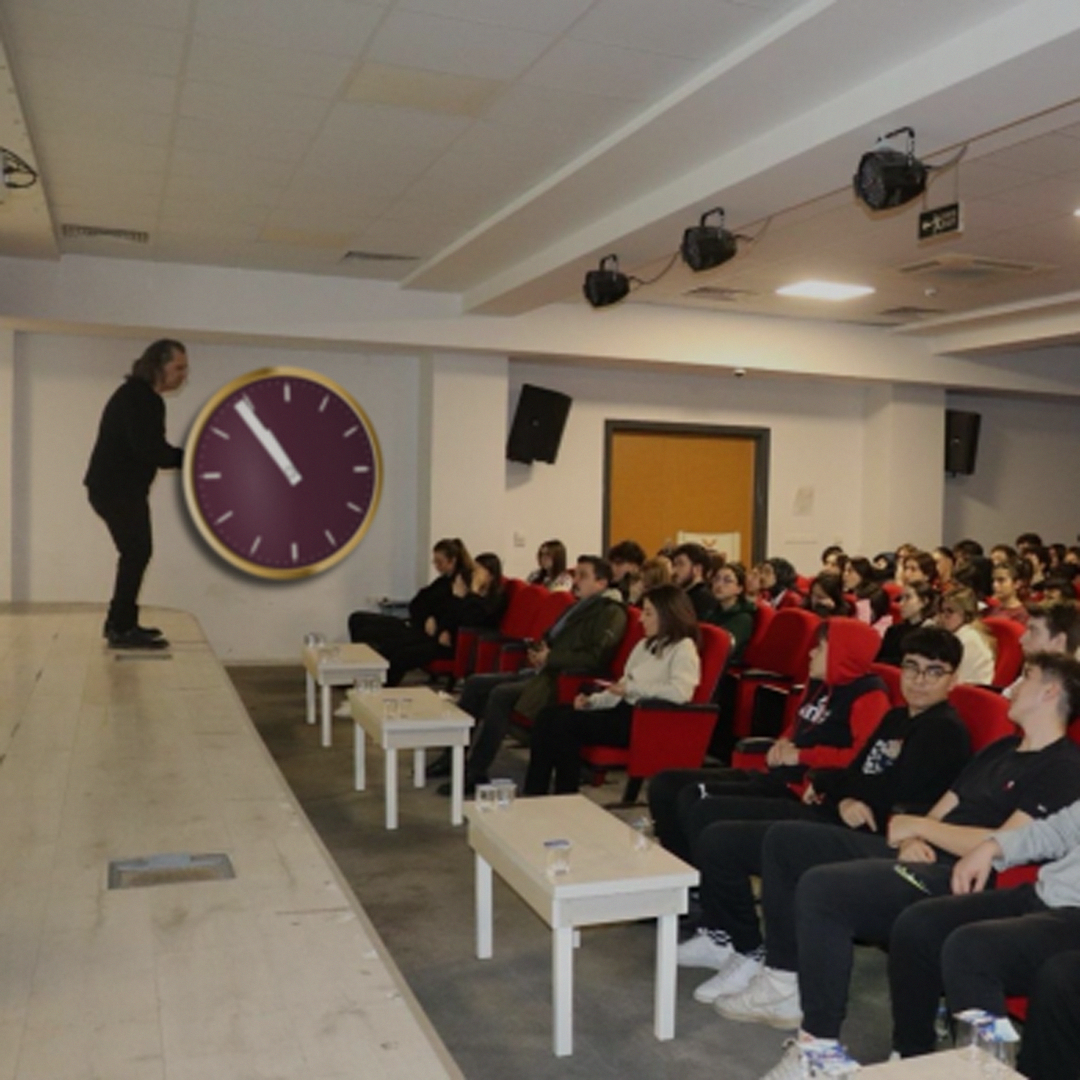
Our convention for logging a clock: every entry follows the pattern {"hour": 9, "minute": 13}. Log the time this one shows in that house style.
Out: {"hour": 10, "minute": 54}
